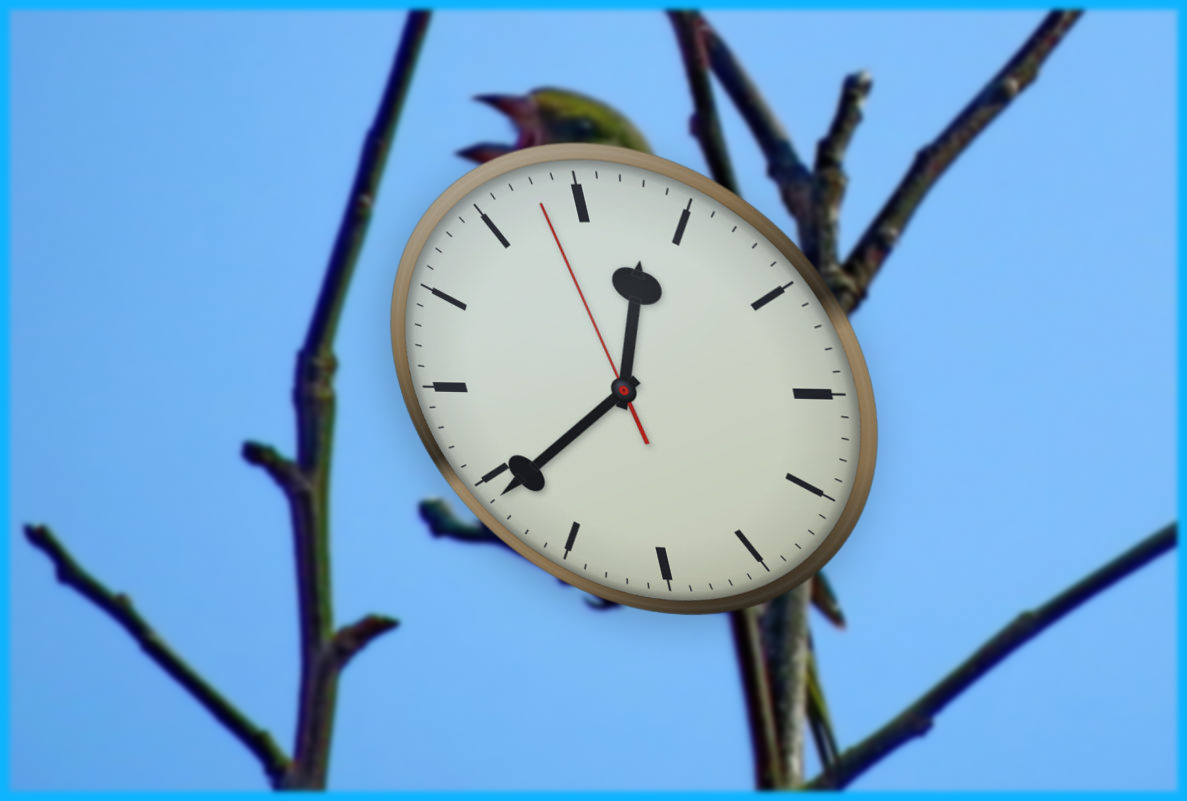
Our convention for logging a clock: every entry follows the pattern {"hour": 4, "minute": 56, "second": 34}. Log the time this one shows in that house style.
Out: {"hour": 12, "minute": 38, "second": 58}
